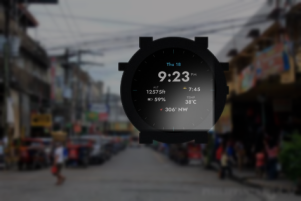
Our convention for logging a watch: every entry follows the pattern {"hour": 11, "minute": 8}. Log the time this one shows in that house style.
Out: {"hour": 9, "minute": 23}
